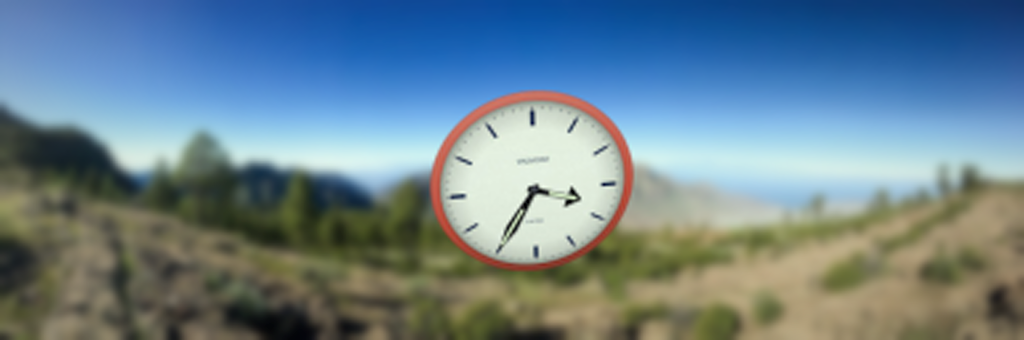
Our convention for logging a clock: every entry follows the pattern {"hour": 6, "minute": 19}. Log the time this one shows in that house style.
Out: {"hour": 3, "minute": 35}
